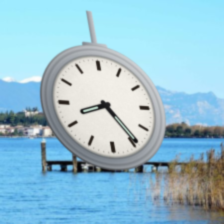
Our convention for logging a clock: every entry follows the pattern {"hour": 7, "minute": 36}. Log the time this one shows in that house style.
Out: {"hour": 8, "minute": 24}
